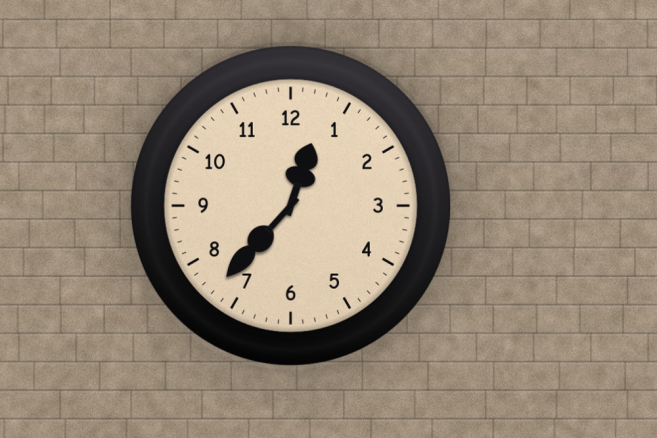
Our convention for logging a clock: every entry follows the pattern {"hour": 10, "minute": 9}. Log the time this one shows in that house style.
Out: {"hour": 12, "minute": 37}
